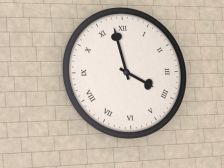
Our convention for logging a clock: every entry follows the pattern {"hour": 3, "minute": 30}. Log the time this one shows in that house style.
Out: {"hour": 3, "minute": 58}
